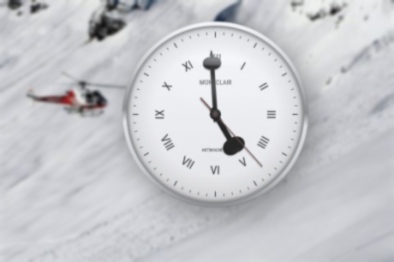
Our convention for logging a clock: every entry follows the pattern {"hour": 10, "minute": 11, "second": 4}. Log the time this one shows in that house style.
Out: {"hour": 4, "minute": 59, "second": 23}
